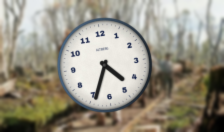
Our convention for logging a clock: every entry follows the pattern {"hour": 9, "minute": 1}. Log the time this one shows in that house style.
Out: {"hour": 4, "minute": 34}
